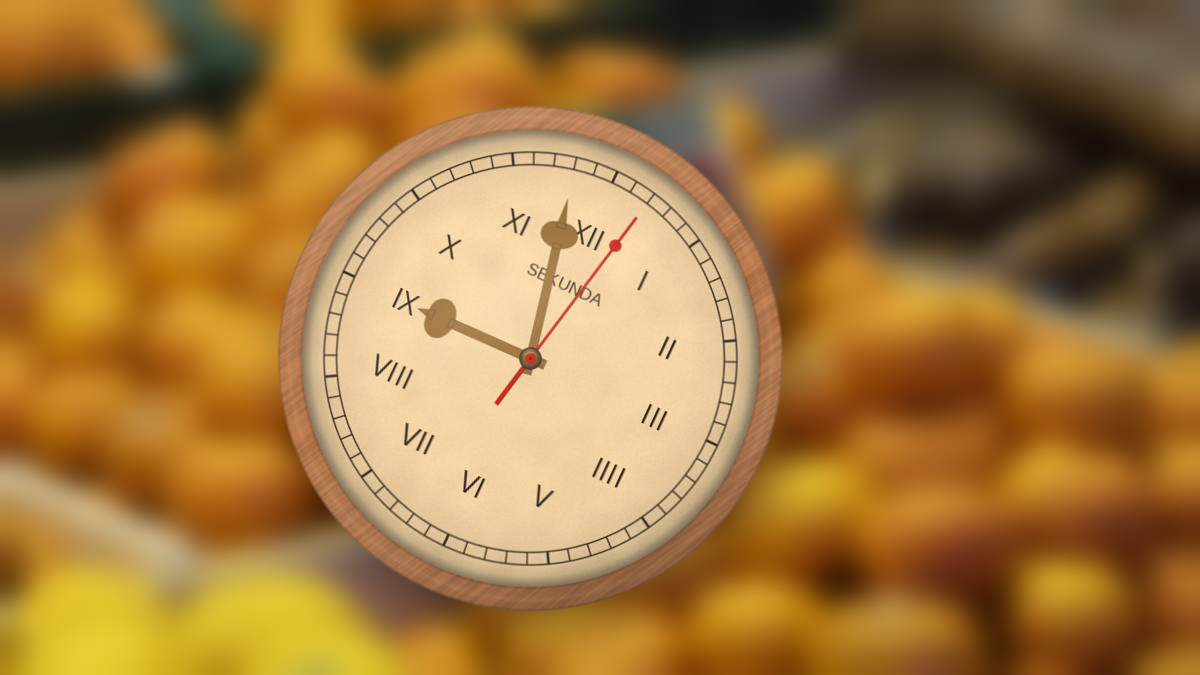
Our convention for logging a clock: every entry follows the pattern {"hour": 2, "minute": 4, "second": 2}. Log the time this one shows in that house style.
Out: {"hour": 8, "minute": 58, "second": 2}
